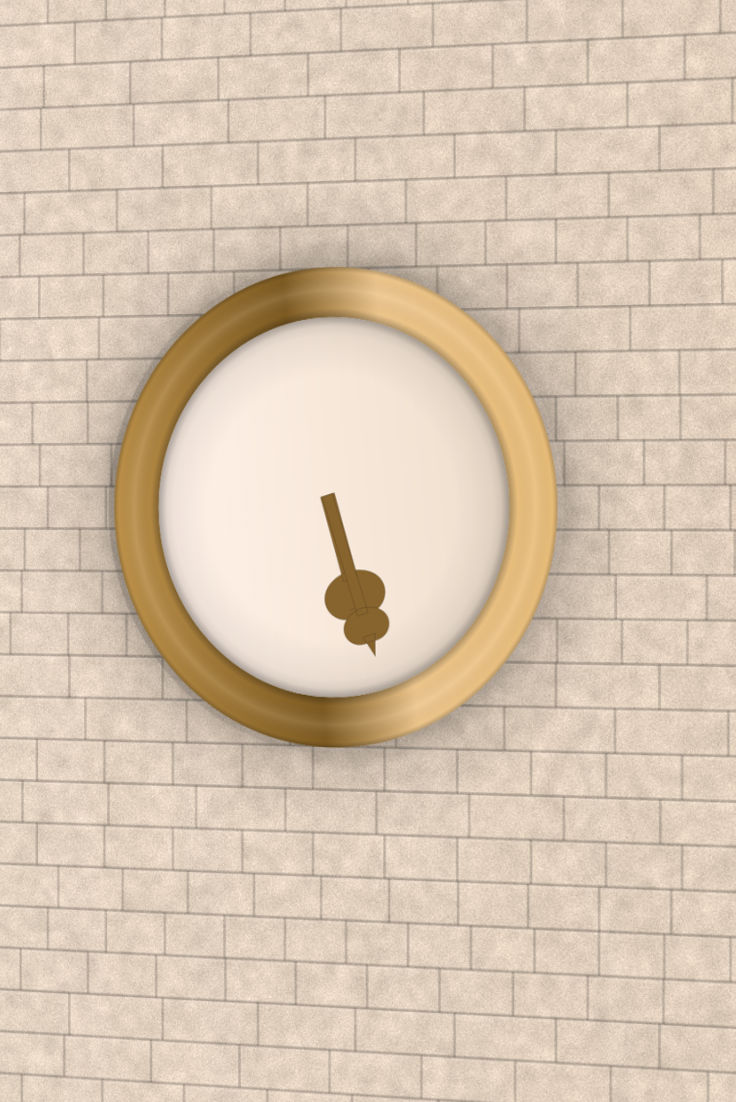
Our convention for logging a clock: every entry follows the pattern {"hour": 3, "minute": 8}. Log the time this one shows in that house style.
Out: {"hour": 5, "minute": 27}
